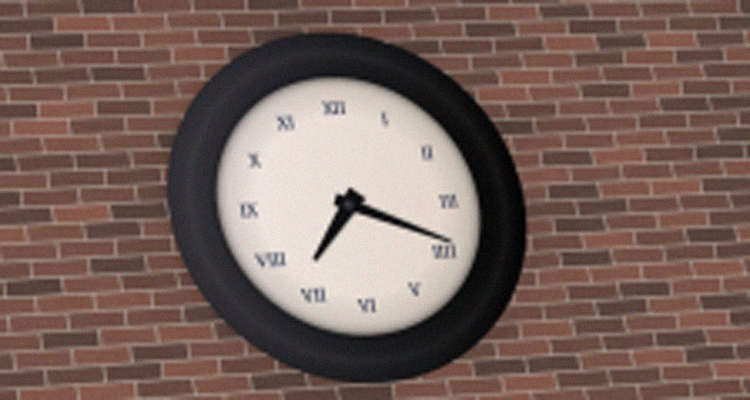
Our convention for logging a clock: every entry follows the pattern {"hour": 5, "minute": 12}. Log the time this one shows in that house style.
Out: {"hour": 7, "minute": 19}
